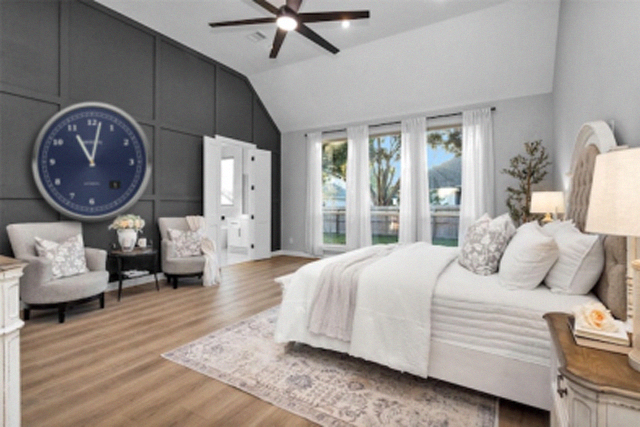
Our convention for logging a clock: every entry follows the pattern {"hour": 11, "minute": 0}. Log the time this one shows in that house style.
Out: {"hour": 11, "minute": 2}
